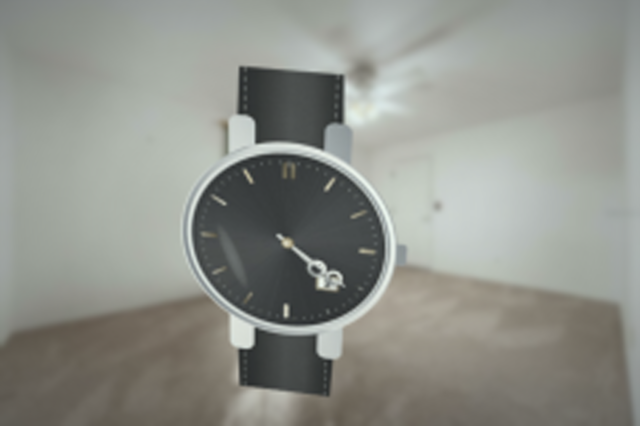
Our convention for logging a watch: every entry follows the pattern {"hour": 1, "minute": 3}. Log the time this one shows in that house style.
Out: {"hour": 4, "minute": 21}
